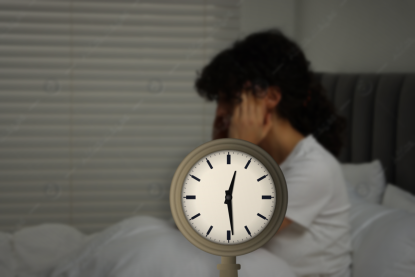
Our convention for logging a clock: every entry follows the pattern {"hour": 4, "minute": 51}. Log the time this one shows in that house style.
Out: {"hour": 12, "minute": 29}
